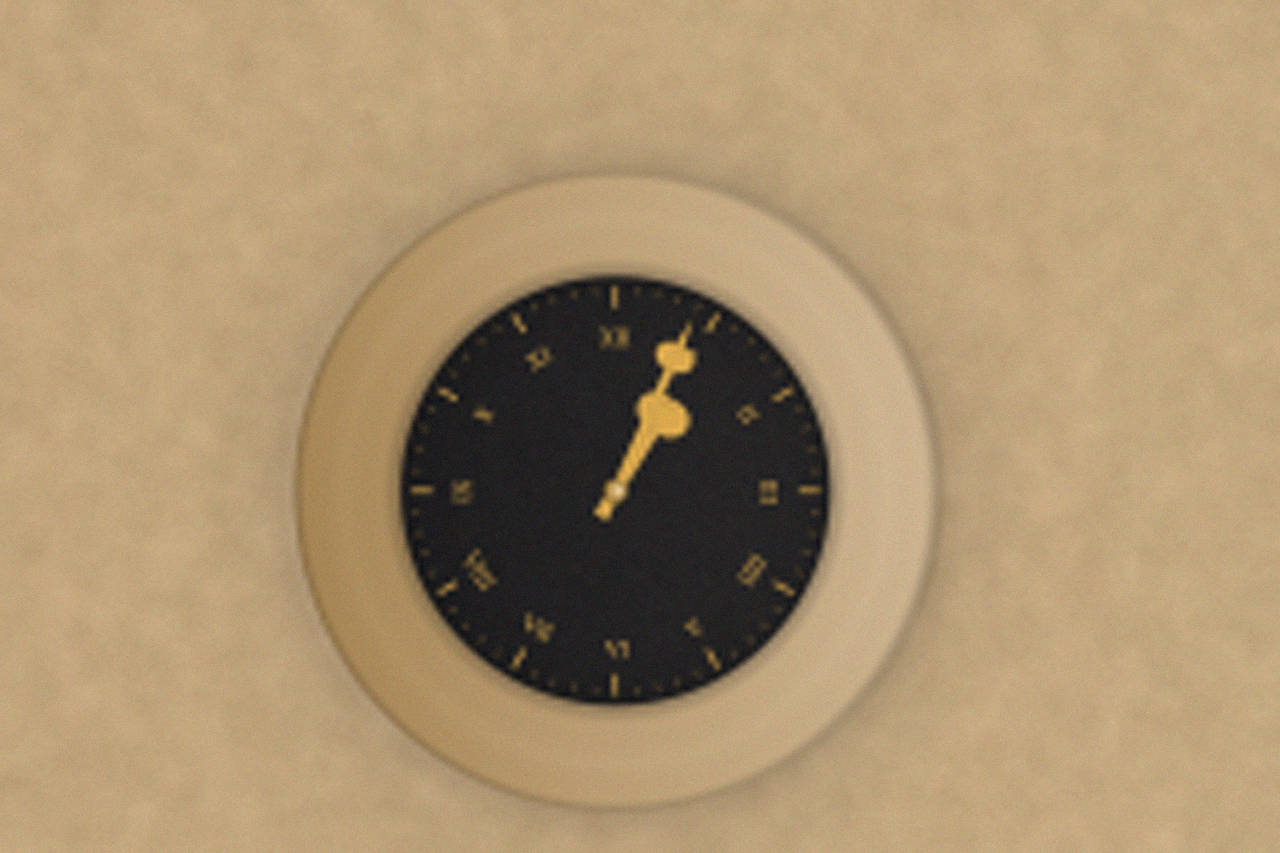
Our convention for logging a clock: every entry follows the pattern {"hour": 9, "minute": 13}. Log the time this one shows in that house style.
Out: {"hour": 1, "minute": 4}
